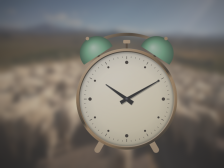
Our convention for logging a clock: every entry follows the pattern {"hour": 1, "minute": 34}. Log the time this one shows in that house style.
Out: {"hour": 10, "minute": 10}
